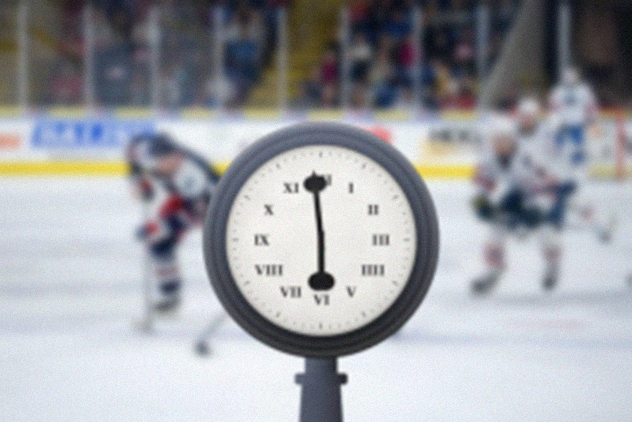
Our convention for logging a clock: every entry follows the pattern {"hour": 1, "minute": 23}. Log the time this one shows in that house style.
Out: {"hour": 5, "minute": 59}
